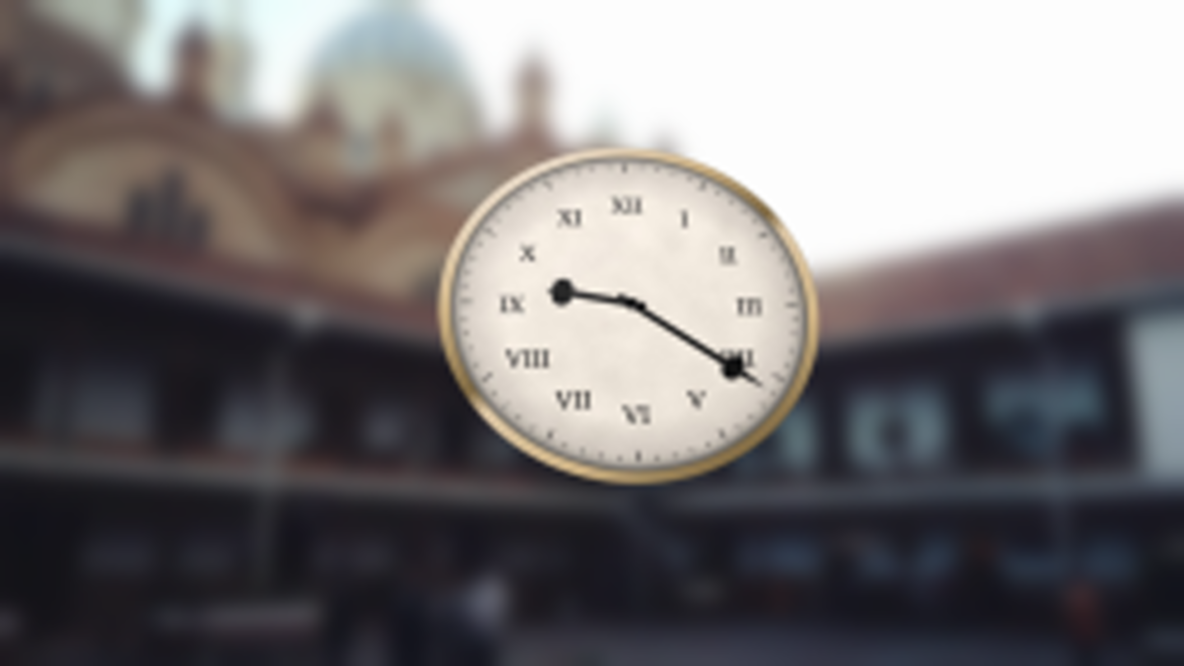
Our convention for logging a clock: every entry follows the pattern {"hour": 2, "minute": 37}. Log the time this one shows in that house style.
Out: {"hour": 9, "minute": 21}
